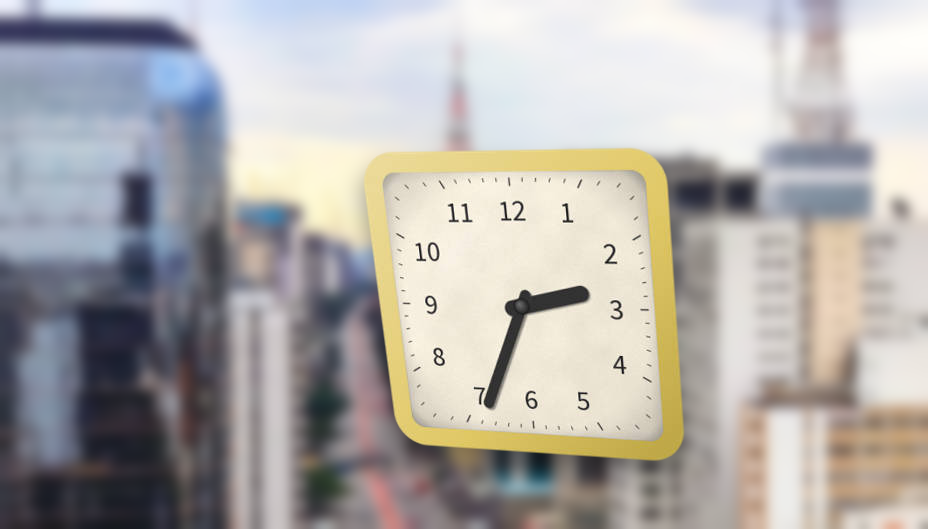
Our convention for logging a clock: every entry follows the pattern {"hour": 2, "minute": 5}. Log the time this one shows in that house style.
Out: {"hour": 2, "minute": 34}
